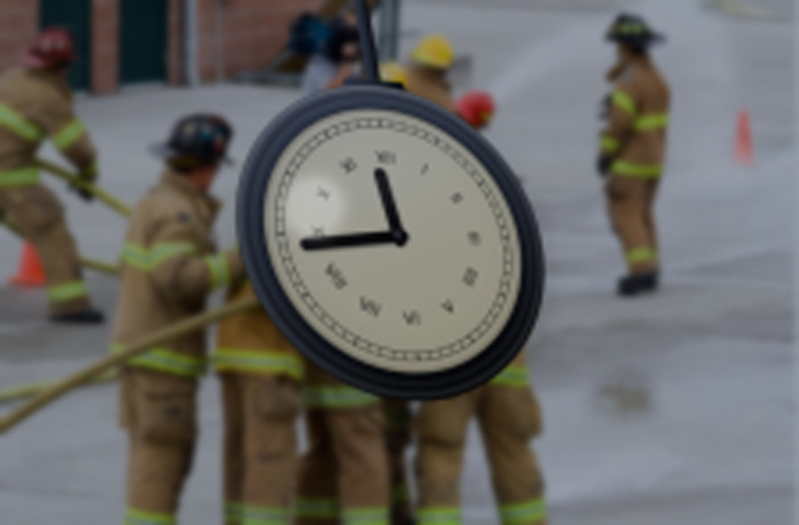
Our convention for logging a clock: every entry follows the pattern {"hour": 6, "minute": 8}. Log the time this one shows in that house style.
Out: {"hour": 11, "minute": 44}
